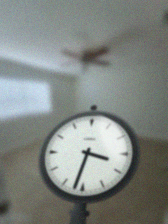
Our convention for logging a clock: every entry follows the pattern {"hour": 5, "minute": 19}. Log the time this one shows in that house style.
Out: {"hour": 3, "minute": 32}
